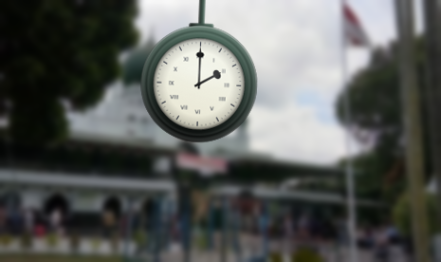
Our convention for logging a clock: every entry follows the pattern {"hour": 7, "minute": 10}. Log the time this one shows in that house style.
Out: {"hour": 2, "minute": 0}
